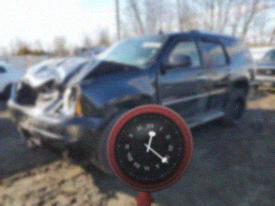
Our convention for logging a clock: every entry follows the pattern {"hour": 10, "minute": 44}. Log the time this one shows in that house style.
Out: {"hour": 12, "minute": 21}
